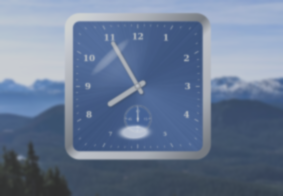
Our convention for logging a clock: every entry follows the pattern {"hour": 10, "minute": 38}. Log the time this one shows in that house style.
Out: {"hour": 7, "minute": 55}
